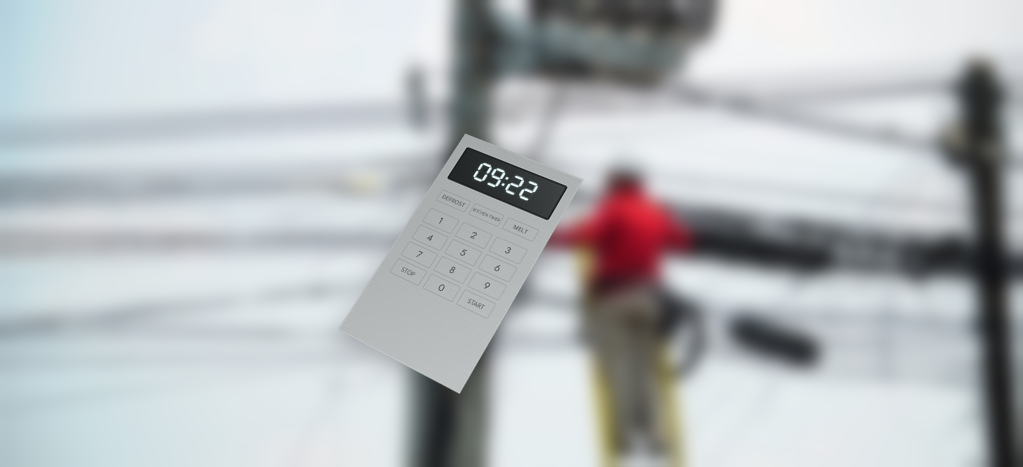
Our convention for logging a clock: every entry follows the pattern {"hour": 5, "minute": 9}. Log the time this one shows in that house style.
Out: {"hour": 9, "minute": 22}
